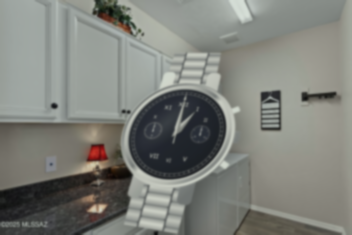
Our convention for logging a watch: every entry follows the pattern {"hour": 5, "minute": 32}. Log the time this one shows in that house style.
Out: {"hour": 1, "minute": 0}
